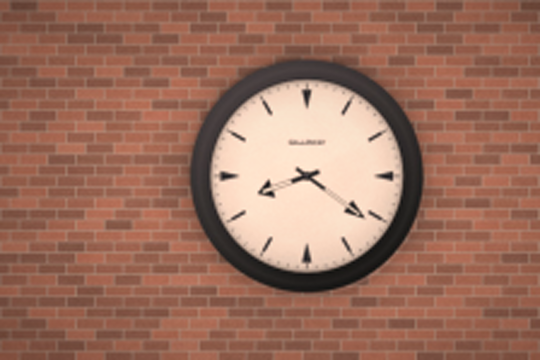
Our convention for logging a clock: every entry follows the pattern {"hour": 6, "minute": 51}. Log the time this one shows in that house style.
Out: {"hour": 8, "minute": 21}
